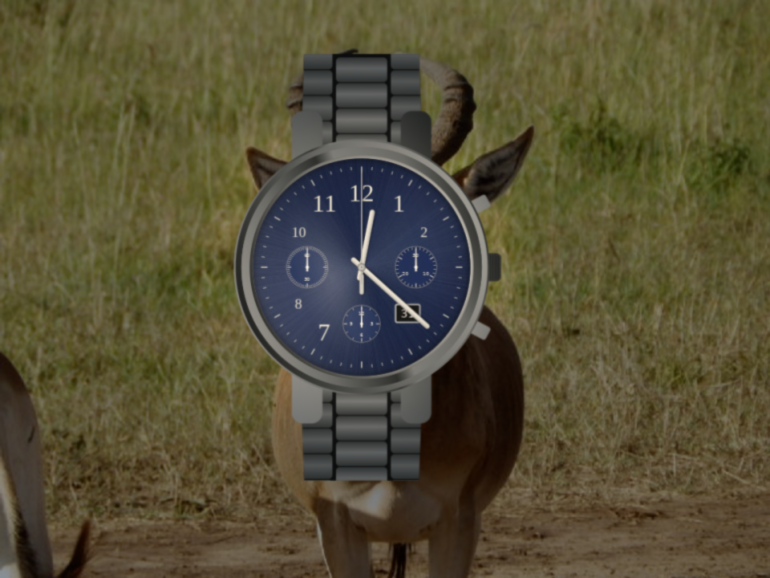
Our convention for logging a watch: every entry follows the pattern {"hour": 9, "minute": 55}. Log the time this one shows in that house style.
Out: {"hour": 12, "minute": 22}
